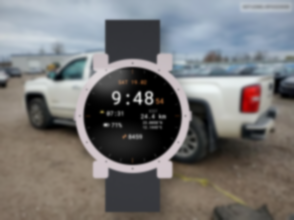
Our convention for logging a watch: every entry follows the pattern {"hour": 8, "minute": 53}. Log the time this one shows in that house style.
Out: {"hour": 9, "minute": 48}
